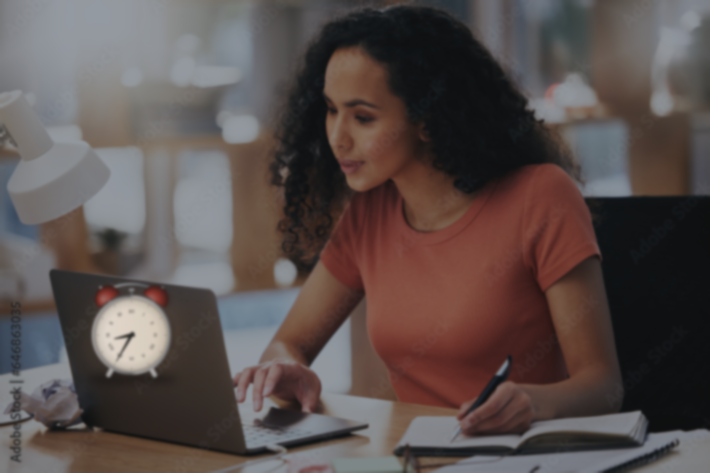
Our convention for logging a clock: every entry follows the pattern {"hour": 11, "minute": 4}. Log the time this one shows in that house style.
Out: {"hour": 8, "minute": 35}
